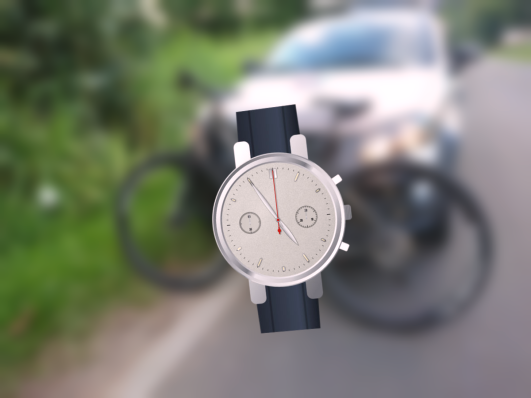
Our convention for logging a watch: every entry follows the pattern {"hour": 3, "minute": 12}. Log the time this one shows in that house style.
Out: {"hour": 4, "minute": 55}
